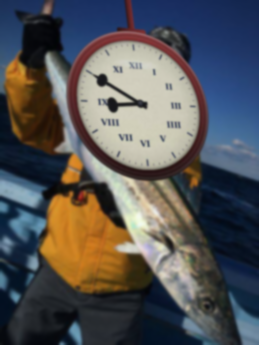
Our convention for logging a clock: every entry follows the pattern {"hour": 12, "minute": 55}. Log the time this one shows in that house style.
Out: {"hour": 8, "minute": 50}
